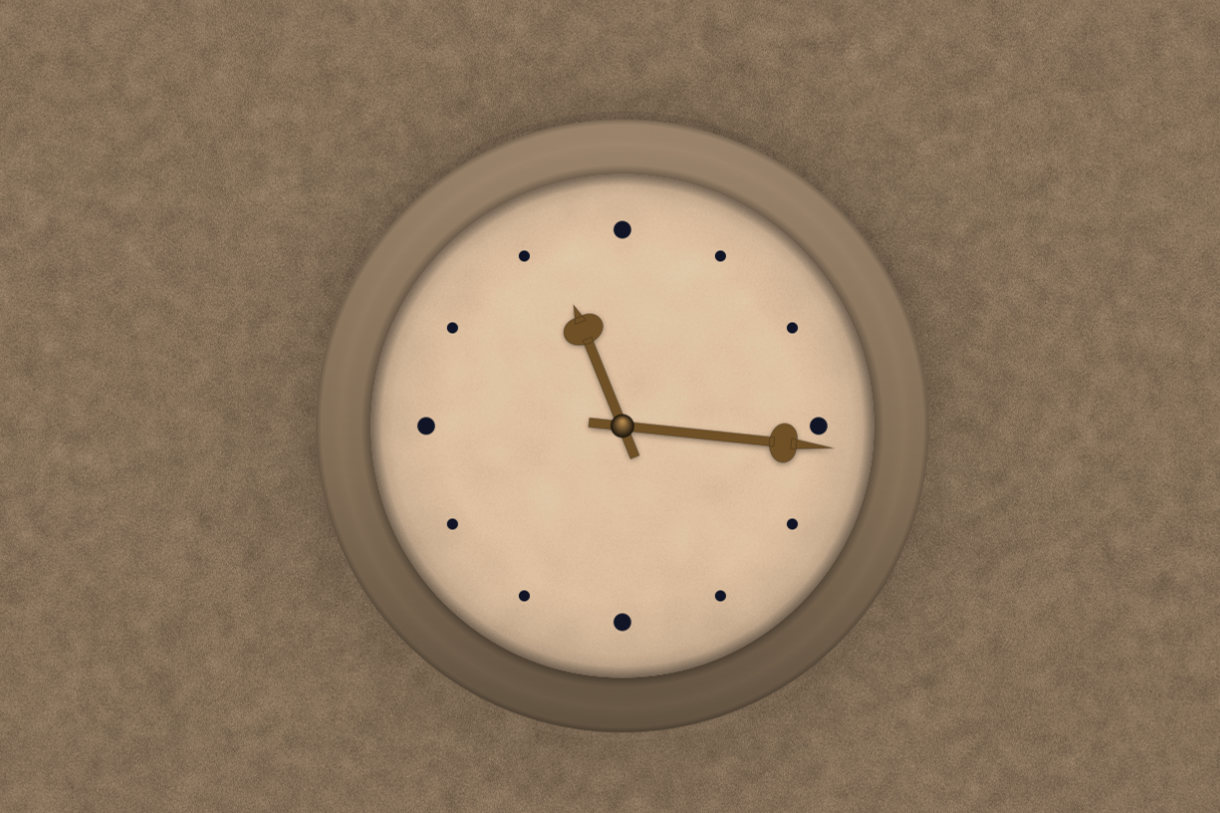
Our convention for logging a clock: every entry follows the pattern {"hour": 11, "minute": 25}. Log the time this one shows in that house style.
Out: {"hour": 11, "minute": 16}
